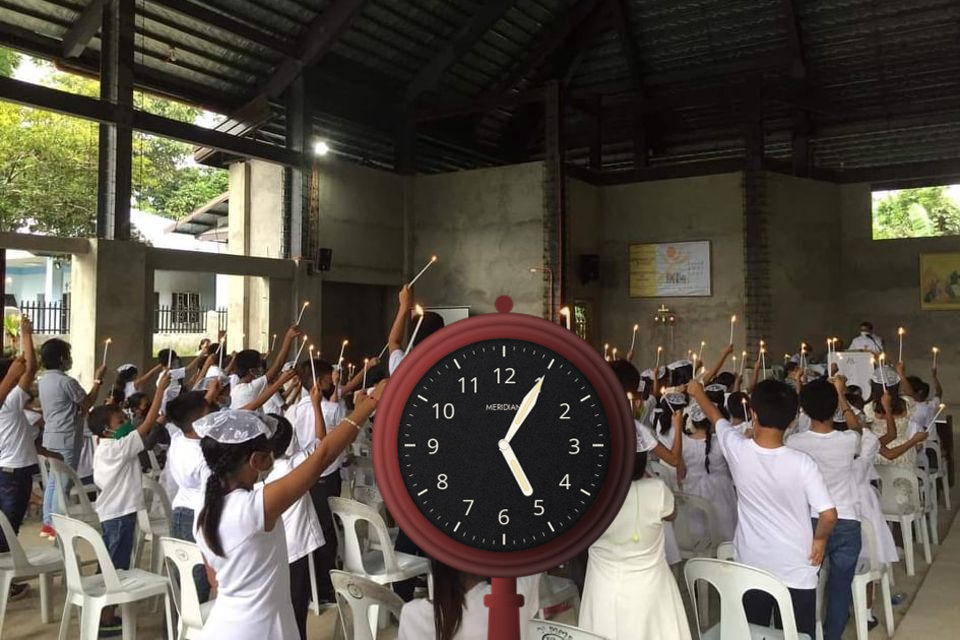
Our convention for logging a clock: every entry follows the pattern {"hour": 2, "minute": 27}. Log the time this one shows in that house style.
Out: {"hour": 5, "minute": 5}
